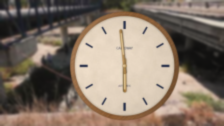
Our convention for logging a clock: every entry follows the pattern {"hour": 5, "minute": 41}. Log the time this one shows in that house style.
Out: {"hour": 5, "minute": 59}
